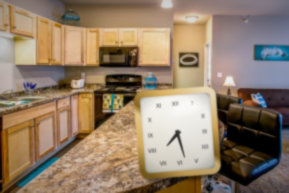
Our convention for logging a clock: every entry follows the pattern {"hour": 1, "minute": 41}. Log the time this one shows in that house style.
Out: {"hour": 7, "minute": 28}
